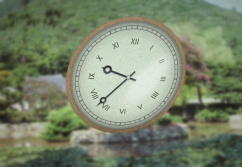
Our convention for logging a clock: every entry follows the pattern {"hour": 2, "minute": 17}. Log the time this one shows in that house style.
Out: {"hour": 9, "minute": 37}
